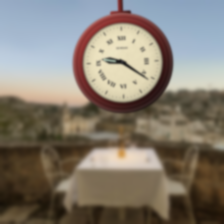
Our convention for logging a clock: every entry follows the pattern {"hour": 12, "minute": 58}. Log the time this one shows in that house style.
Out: {"hour": 9, "minute": 21}
